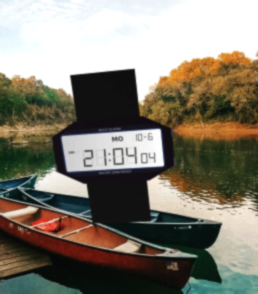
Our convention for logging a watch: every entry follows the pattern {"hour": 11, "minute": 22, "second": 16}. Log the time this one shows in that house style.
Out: {"hour": 21, "minute": 4, "second": 4}
